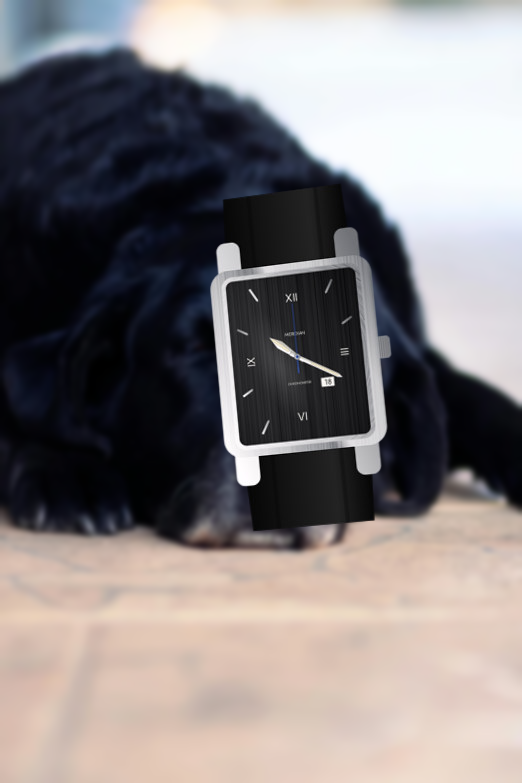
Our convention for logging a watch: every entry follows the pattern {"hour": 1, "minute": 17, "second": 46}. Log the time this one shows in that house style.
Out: {"hour": 10, "minute": 20, "second": 0}
